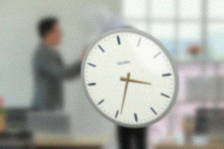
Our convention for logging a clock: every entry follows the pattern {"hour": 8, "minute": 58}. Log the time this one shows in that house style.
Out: {"hour": 3, "minute": 34}
